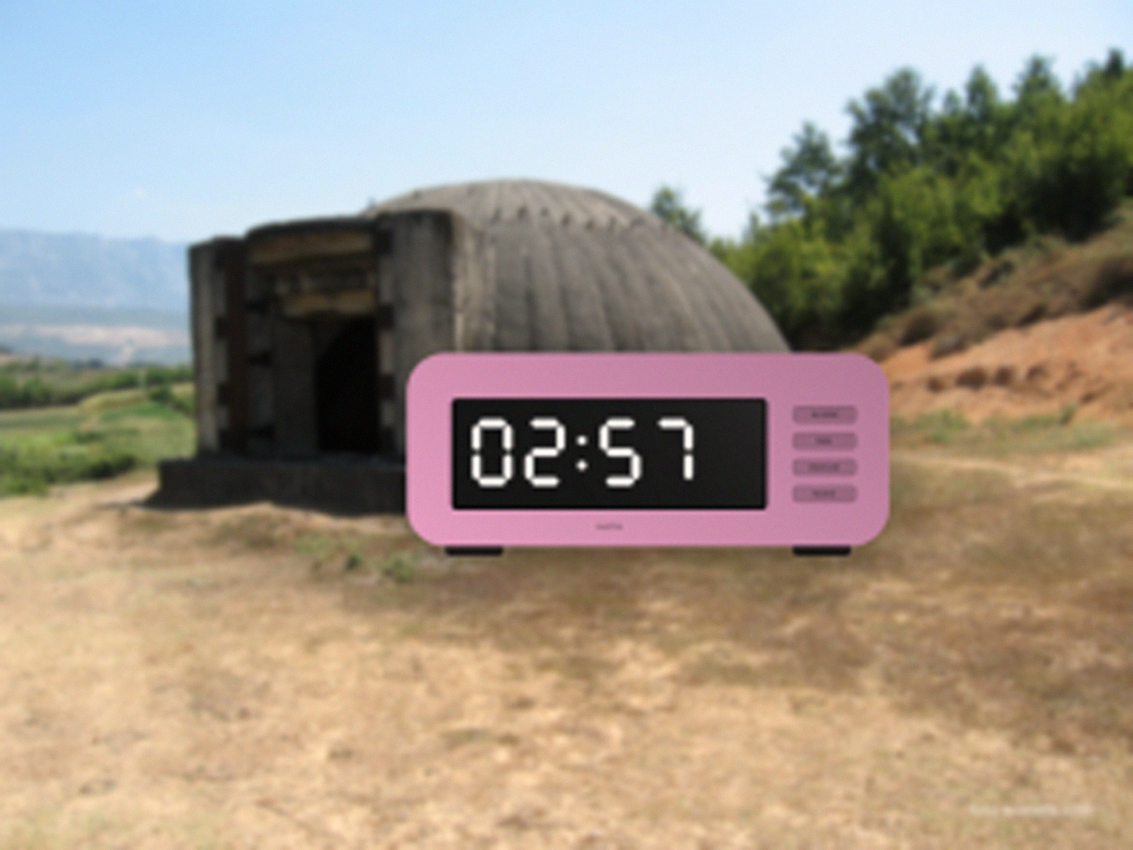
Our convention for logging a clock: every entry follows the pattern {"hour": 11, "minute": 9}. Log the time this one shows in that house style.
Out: {"hour": 2, "minute": 57}
